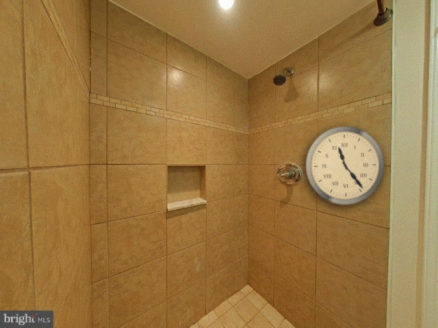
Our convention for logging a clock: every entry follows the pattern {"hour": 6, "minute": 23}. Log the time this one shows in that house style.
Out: {"hour": 11, "minute": 24}
